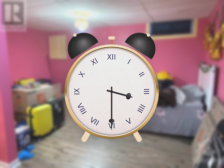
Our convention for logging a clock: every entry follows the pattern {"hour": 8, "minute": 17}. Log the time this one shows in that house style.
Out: {"hour": 3, "minute": 30}
